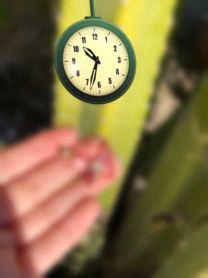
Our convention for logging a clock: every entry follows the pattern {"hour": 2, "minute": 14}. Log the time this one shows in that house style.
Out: {"hour": 10, "minute": 33}
